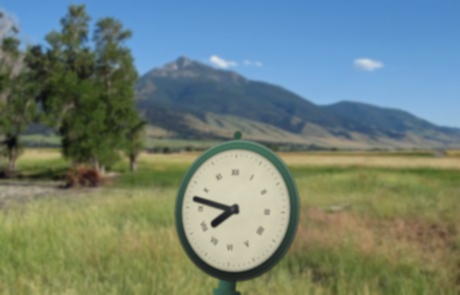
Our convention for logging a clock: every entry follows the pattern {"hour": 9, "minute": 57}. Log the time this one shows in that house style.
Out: {"hour": 7, "minute": 47}
